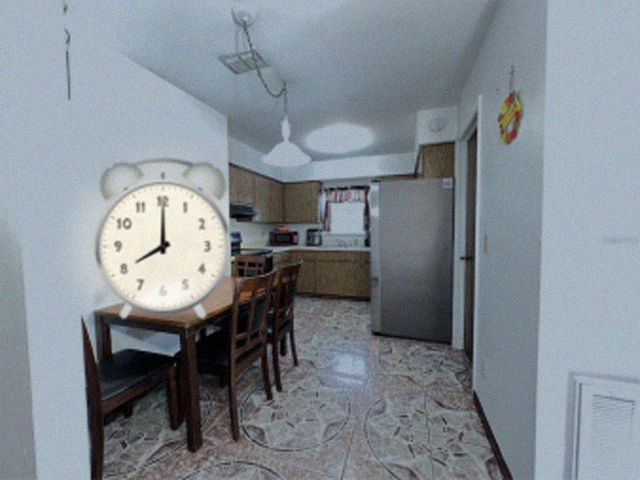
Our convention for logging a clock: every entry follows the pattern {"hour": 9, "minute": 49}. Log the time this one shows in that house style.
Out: {"hour": 8, "minute": 0}
